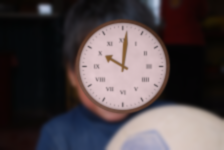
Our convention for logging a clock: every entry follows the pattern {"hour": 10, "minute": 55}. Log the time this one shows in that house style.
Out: {"hour": 10, "minute": 1}
